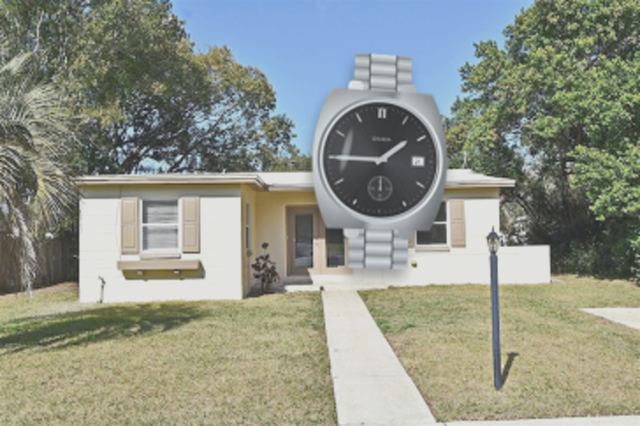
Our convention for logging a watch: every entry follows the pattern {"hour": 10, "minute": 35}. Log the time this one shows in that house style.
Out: {"hour": 1, "minute": 45}
